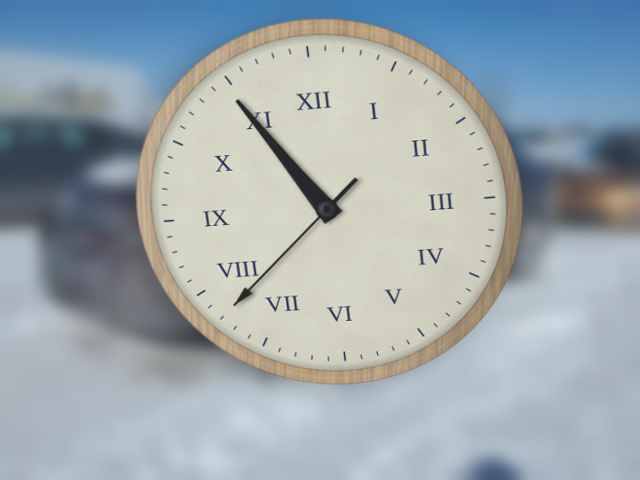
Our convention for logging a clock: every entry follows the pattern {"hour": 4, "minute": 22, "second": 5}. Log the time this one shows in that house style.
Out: {"hour": 10, "minute": 54, "second": 38}
